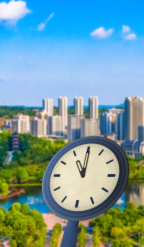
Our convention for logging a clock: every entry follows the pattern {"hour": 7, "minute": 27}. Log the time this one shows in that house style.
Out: {"hour": 11, "minute": 0}
